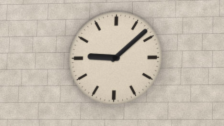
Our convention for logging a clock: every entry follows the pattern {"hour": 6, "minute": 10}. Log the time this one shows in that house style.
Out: {"hour": 9, "minute": 8}
